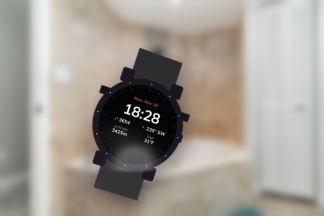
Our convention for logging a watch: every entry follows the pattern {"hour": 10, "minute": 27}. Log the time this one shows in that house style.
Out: {"hour": 18, "minute": 28}
